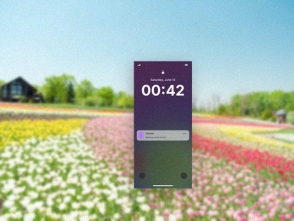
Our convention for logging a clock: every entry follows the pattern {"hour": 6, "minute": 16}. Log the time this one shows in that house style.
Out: {"hour": 0, "minute": 42}
